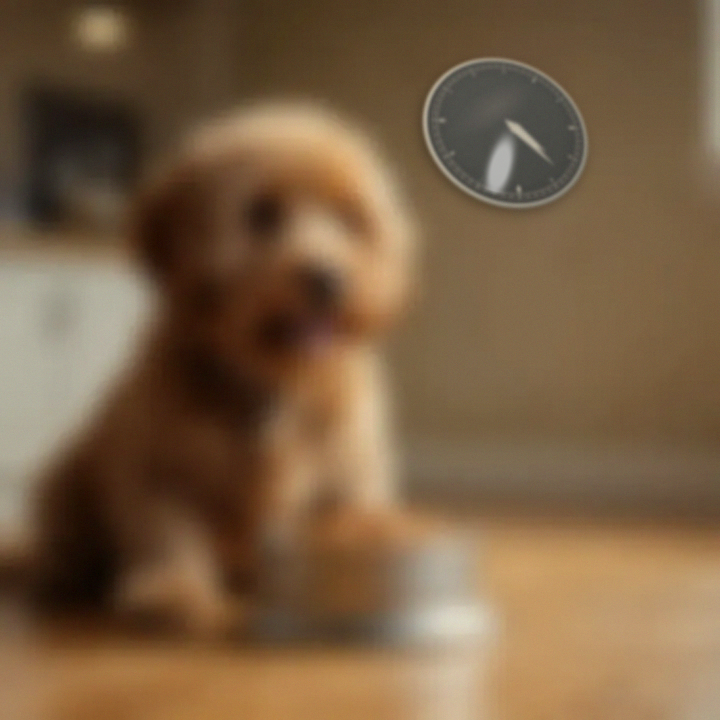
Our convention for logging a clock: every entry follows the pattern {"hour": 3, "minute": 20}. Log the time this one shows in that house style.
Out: {"hour": 4, "minute": 23}
